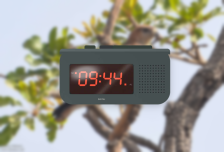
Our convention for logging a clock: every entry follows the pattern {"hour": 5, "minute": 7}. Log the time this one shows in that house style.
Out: {"hour": 9, "minute": 44}
